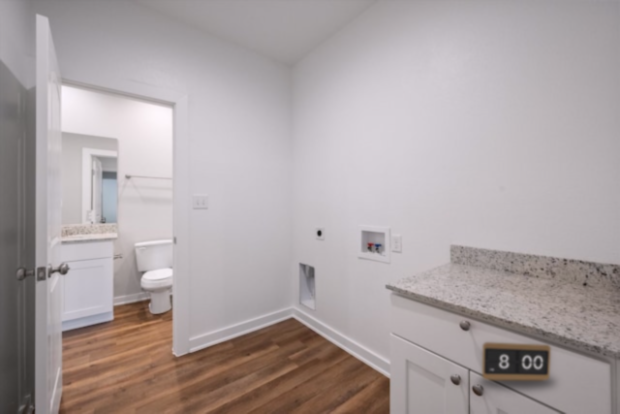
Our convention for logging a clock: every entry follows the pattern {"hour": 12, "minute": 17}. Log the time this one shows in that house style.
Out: {"hour": 8, "minute": 0}
